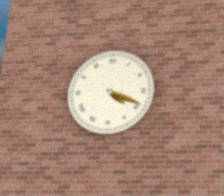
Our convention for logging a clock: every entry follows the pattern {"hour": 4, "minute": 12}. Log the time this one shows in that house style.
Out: {"hour": 4, "minute": 19}
